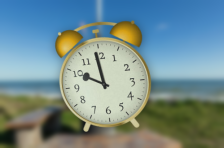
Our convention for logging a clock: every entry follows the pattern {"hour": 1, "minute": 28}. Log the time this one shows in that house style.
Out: {"hour": 9, "minute": 59}
